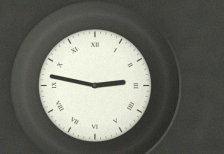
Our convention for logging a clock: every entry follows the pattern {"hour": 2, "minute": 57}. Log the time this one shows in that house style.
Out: {"hour": 2, "minute": 47}
